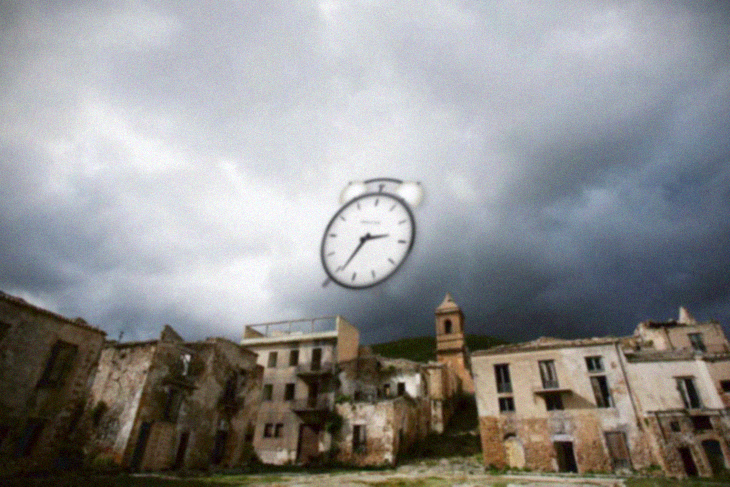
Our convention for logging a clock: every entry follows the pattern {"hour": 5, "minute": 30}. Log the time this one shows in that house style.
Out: {"hour": 2, "minute": 34}
